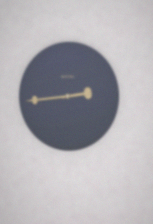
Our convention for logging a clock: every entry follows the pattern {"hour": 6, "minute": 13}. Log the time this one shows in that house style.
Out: {"hour": 2, "minute": 44}
